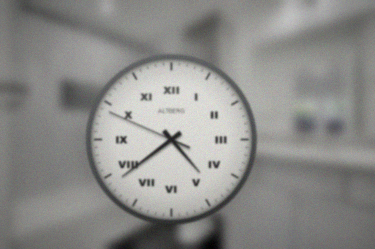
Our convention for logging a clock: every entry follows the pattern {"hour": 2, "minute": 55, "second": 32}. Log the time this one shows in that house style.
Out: {"hour": 4, "minute": 38, "second": 49}
